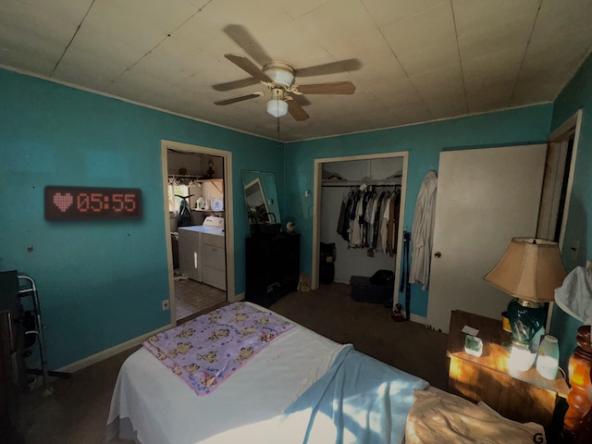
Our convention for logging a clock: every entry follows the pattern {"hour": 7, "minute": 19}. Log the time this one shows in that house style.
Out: {"hour": 5, "minute": 55}
